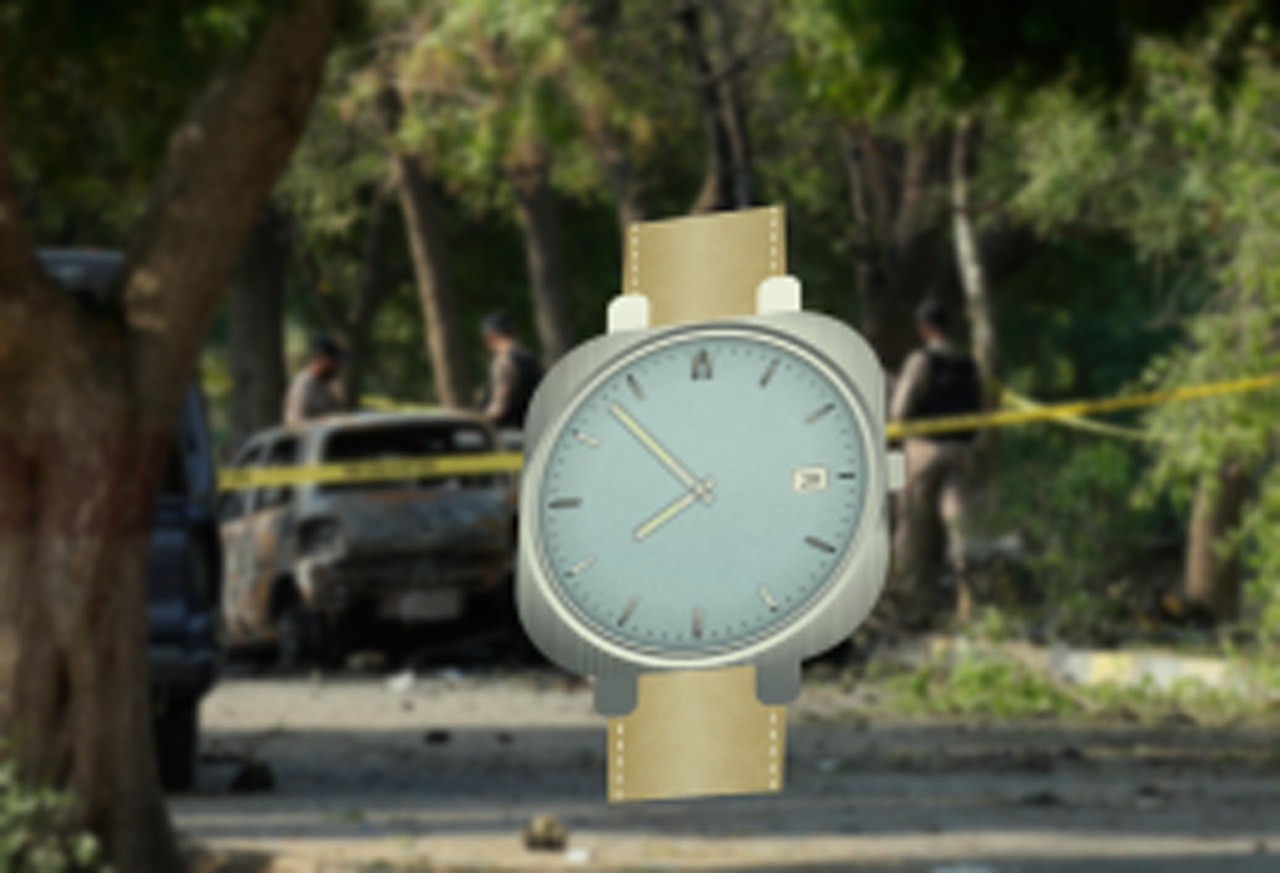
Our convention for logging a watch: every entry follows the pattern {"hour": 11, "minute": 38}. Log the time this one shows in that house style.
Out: {"hour": 7, "minute": 53}
